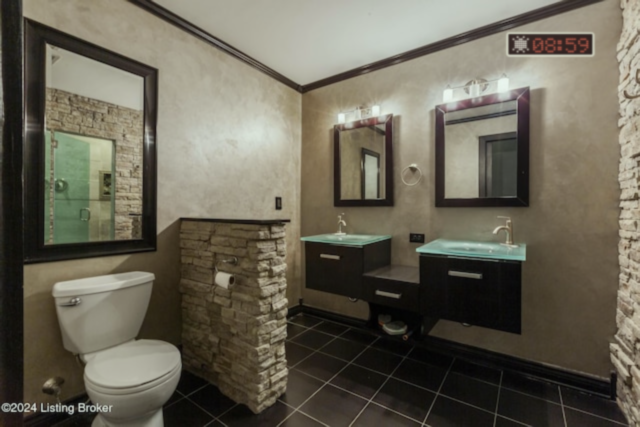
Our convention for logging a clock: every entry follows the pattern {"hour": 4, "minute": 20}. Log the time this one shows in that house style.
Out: {"hour": 8, "minute": 59}
